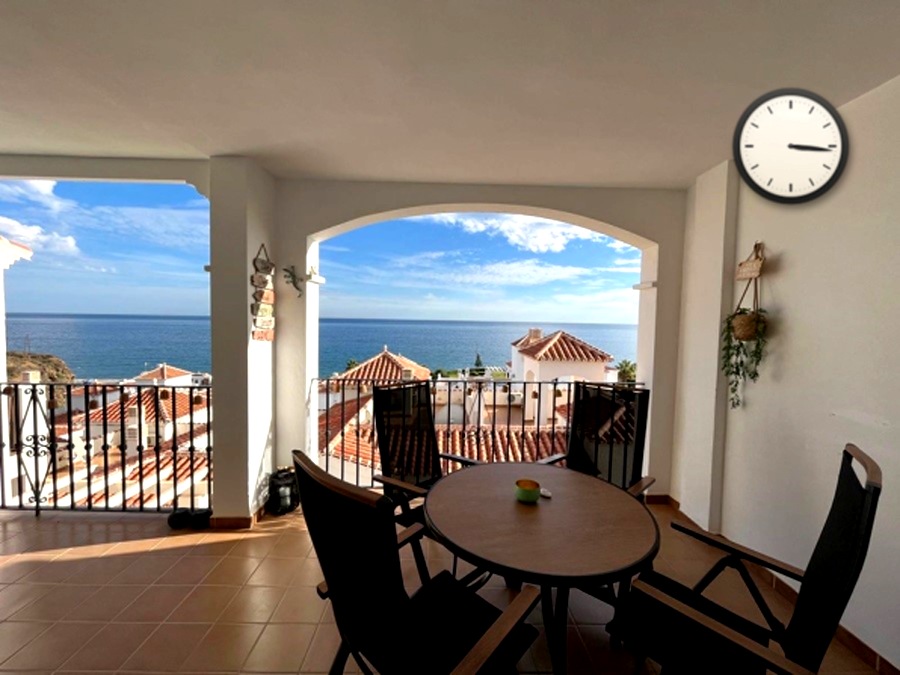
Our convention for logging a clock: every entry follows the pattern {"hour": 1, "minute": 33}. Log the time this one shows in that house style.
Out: {"hour": 3, "minute": 16}
